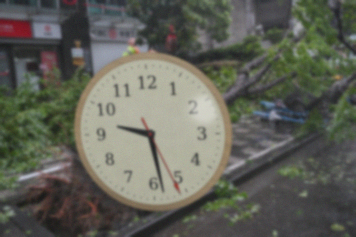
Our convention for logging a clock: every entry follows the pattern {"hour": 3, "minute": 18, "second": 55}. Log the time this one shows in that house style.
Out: {"hour": 9, "minute": 28, "second": 26}
